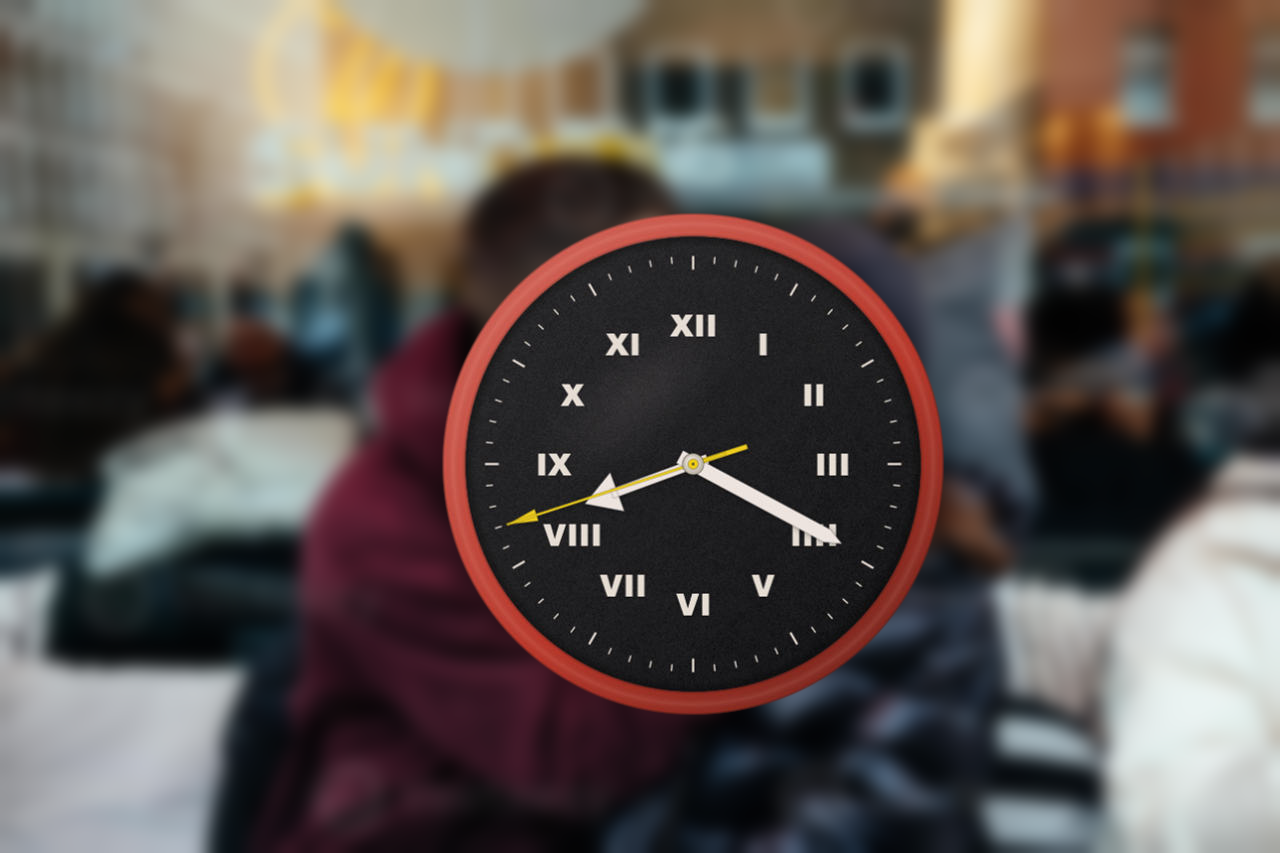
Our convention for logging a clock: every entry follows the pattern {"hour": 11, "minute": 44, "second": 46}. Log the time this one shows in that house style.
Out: {"hour": 8, "minute": 19, "second": 42}
